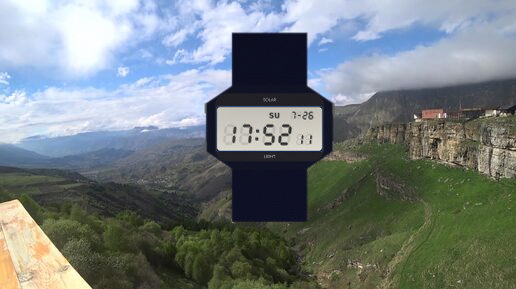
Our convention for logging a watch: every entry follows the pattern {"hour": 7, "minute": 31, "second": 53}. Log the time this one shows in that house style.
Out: {"hour": 17, "minute": 52, "second": 11}
